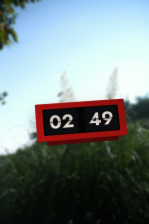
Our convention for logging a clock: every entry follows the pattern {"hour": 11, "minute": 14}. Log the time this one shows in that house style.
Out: {"hour": 2, "minute": 49}
